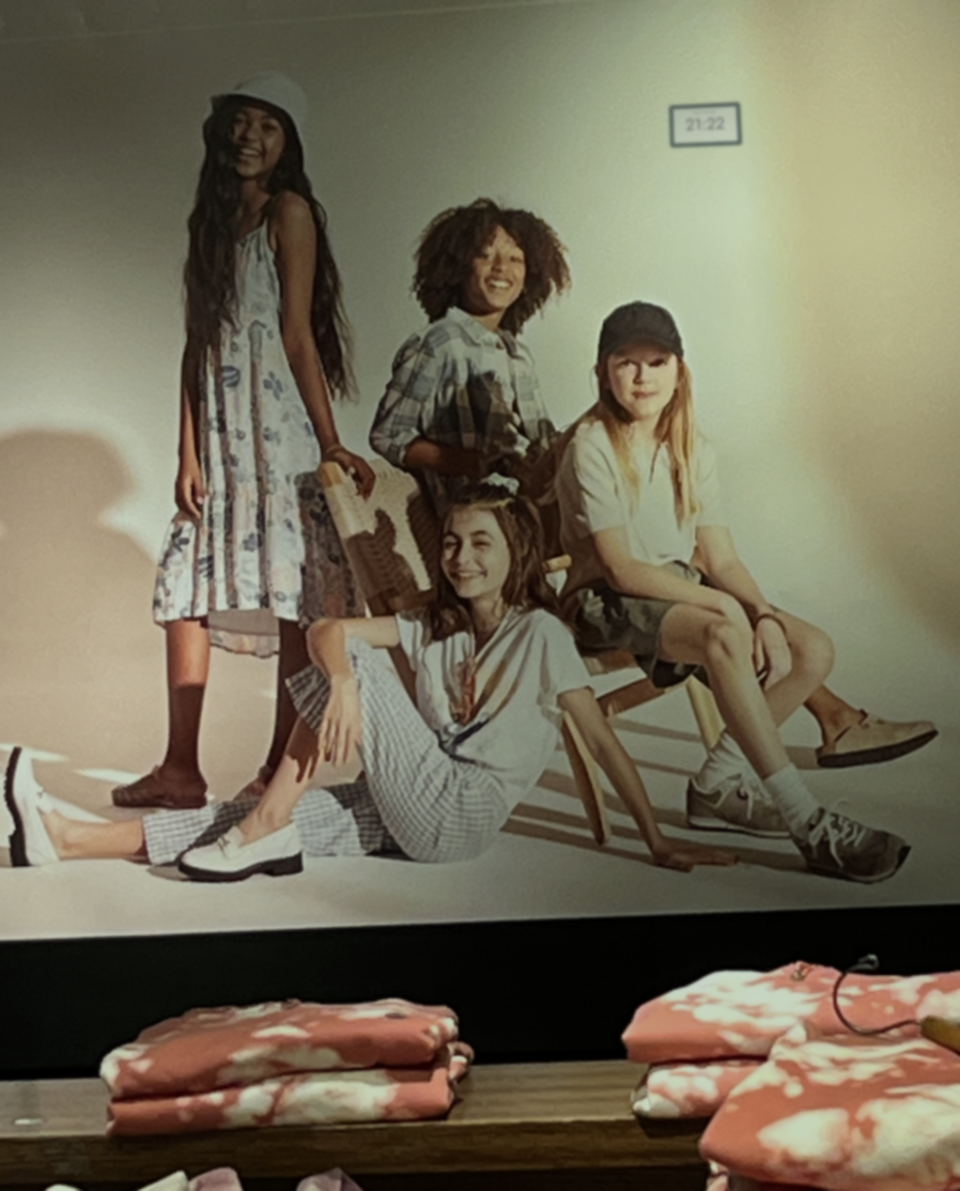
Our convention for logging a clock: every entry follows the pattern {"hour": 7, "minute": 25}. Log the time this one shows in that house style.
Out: {"hour": 21, "minute": 22}
